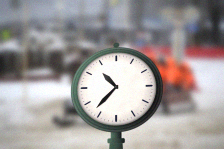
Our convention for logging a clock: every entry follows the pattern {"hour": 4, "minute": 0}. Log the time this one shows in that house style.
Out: {"hour": 10, "minute": 37}
